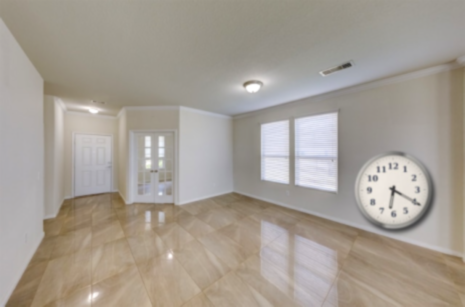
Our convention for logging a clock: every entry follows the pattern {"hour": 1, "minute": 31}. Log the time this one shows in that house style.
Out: {"hour": 6, "minute": 20}
